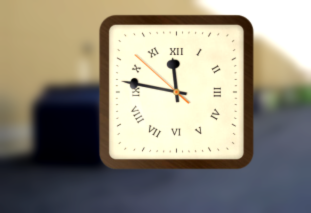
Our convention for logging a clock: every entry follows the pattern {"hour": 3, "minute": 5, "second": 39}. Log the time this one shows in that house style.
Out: {"hour": 11, "minute": 46, "second": 52}
